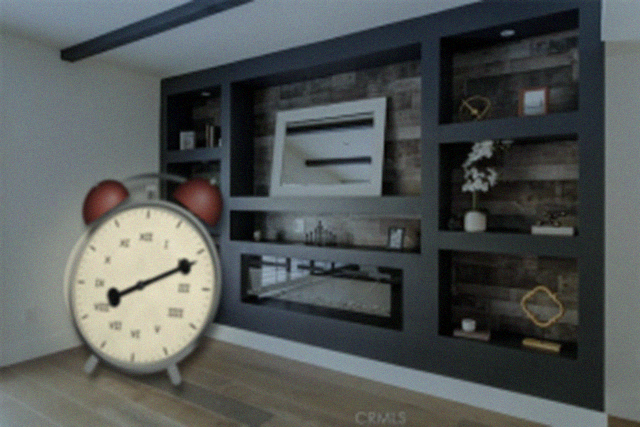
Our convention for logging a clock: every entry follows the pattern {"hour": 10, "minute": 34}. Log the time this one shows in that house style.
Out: {"hour": 8, "minute": 11}
